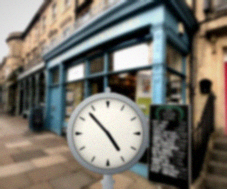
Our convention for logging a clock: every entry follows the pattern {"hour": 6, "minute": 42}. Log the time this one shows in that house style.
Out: {"hour": 4, "minute": 53}
